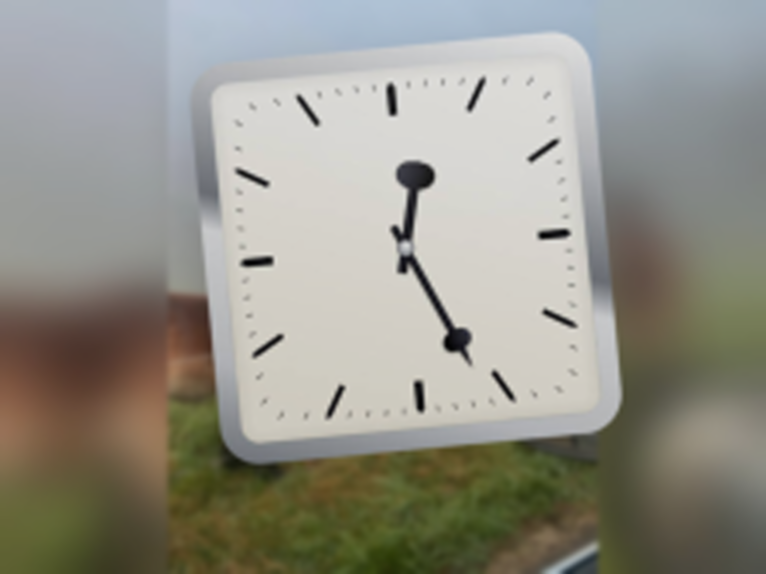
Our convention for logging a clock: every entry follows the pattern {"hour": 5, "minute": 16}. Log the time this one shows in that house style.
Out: {"hour": 12, "minute": 26}
